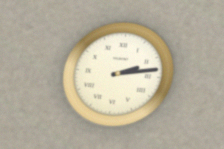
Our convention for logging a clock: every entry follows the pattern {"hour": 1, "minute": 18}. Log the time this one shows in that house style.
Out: {"hour": 2, "minute": 13}
